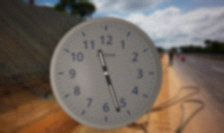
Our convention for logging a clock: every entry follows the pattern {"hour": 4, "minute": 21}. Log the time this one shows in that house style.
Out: {"hour": 11, "minute": 27}
